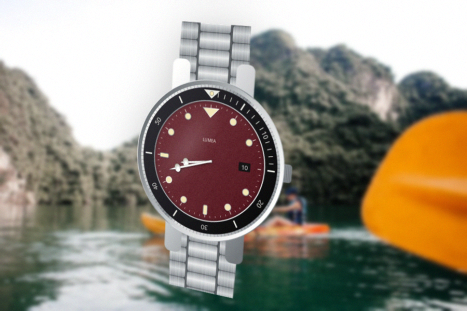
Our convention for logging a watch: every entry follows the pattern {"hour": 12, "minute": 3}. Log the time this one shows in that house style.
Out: {"hour": 8, "minute": 42}
